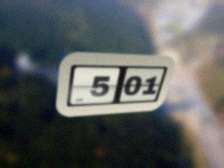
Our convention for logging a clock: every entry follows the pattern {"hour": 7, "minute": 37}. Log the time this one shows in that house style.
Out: {"hour": 5, "minute": 1}
